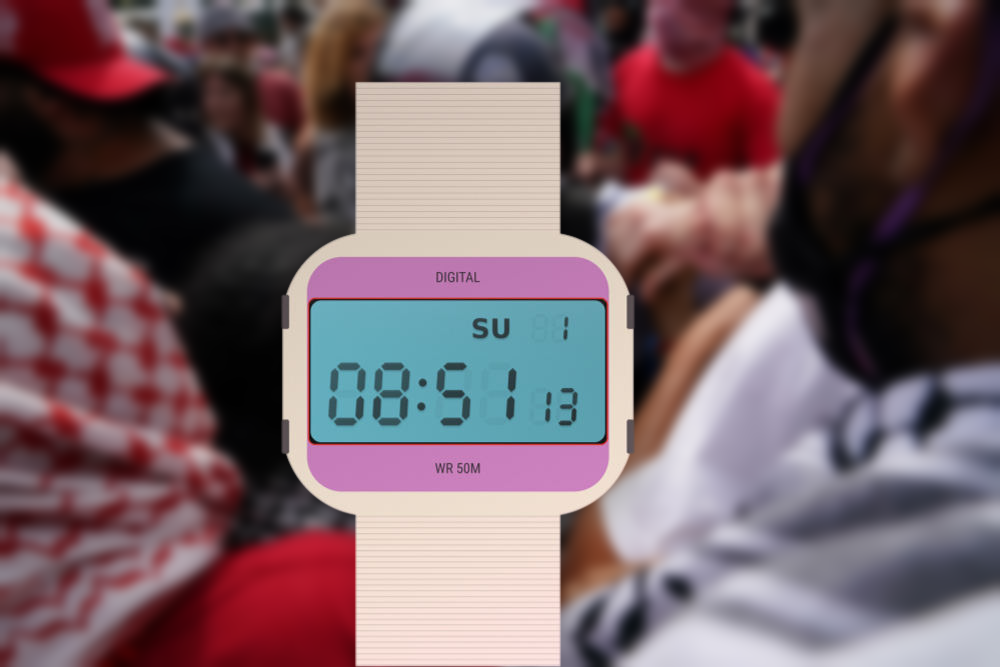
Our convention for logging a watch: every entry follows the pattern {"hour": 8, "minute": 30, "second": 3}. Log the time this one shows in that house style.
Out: {"hour": 8, "minute": 51, "second": 13}
